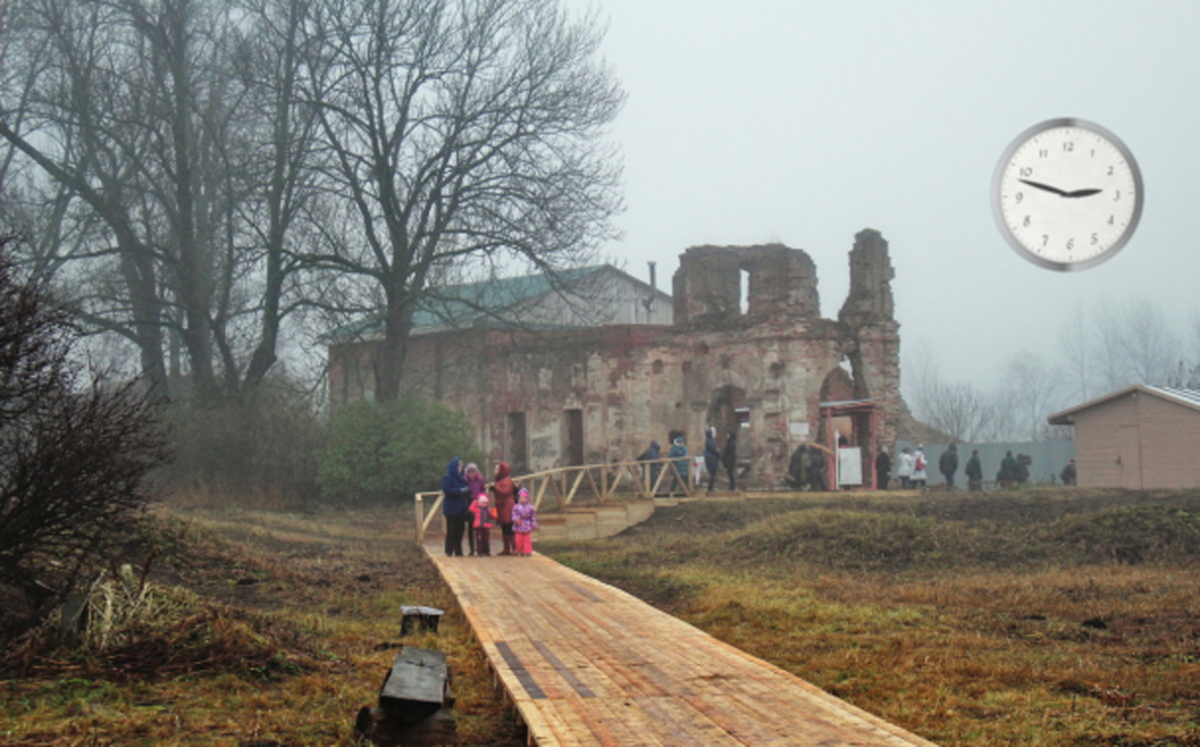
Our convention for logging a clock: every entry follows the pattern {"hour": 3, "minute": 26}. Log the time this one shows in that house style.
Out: {"hour": 2, "minute": 48}
